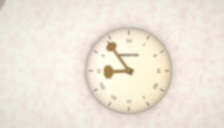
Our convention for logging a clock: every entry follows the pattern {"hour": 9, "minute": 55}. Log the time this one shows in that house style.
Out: {"hour": 8, "minute": 54}
